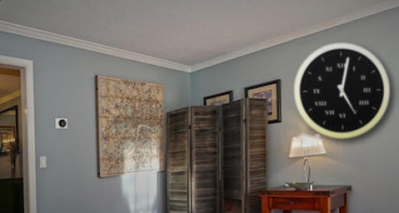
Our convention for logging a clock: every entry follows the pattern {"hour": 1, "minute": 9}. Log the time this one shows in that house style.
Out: {"hour": 5, "minute": 2}
